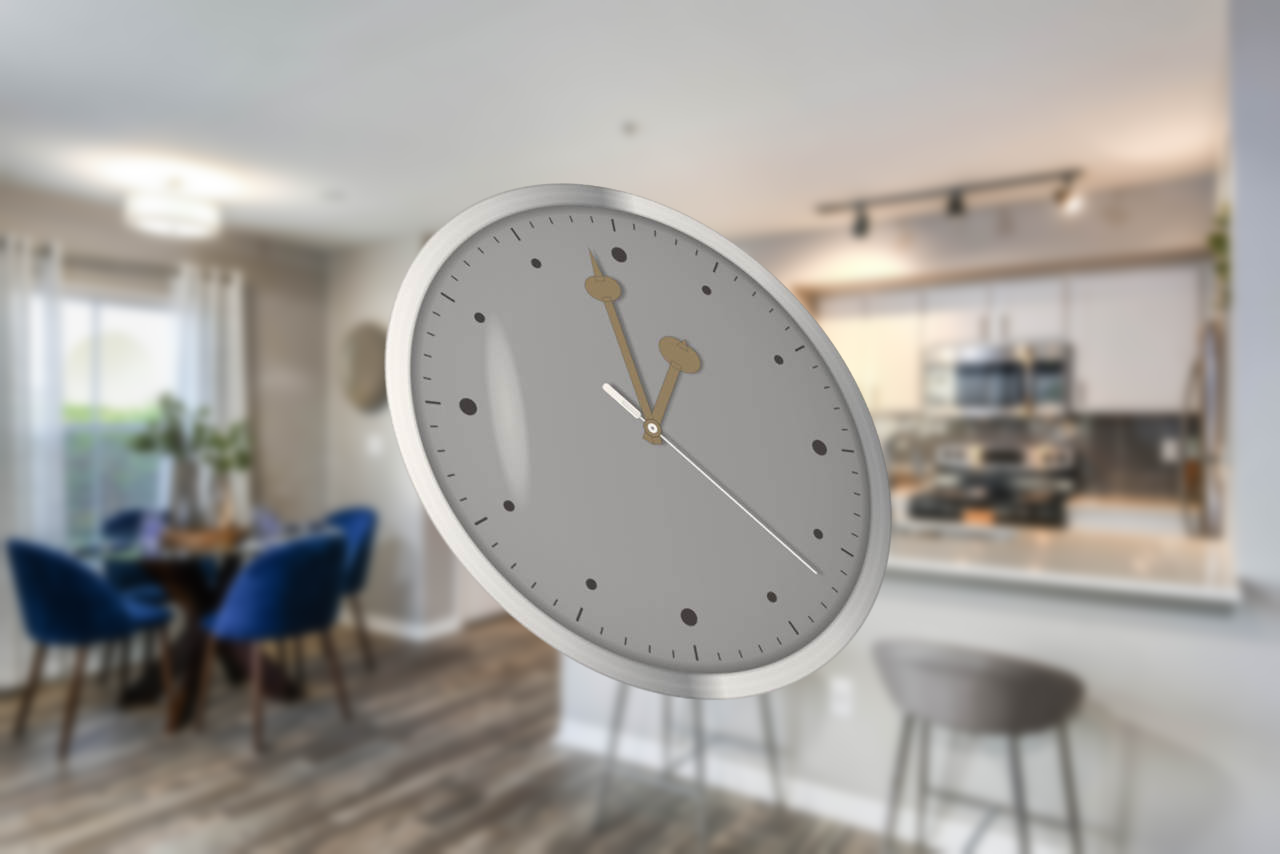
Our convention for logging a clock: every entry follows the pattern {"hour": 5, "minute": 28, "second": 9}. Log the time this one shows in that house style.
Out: {"hour": 12, "minute": 58, "second": 22}
